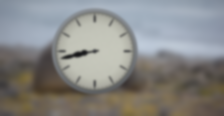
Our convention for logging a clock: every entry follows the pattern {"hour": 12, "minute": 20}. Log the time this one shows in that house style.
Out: {"hour": 8, "minute": 43}
